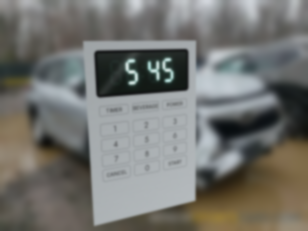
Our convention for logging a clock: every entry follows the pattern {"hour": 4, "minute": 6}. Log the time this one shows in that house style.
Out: {"hour": 5, "minute": 45}
